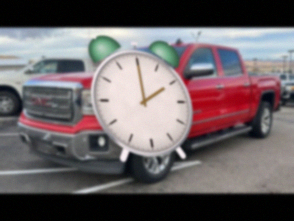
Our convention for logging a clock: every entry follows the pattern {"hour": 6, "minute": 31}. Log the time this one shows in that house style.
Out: {"hour": 2, "minute": 0}
